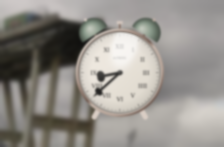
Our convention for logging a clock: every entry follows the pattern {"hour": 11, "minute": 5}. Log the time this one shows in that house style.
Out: {"hour": 8, "minute": 38}
